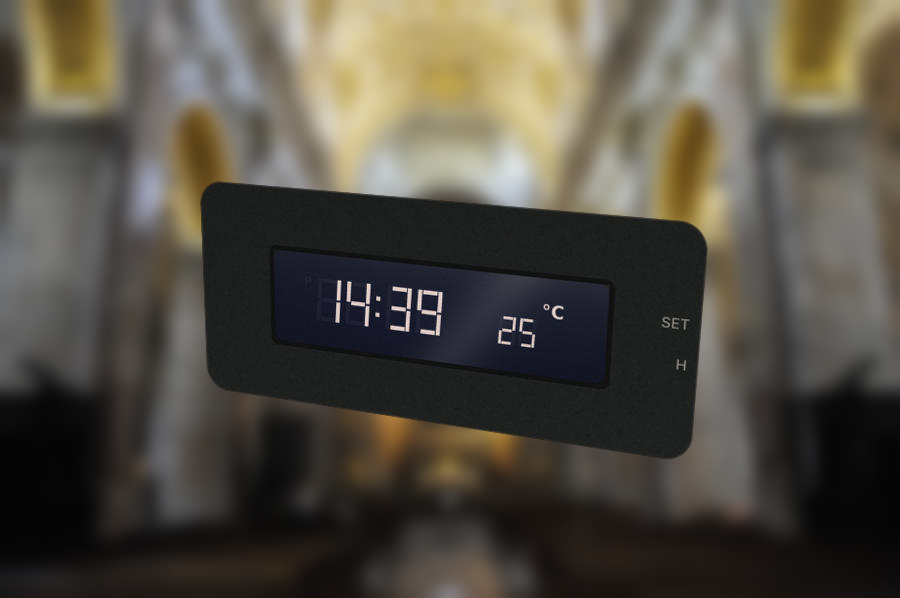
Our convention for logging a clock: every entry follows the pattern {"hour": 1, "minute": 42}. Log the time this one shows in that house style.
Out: {"hour": 14, "minute": 39}
